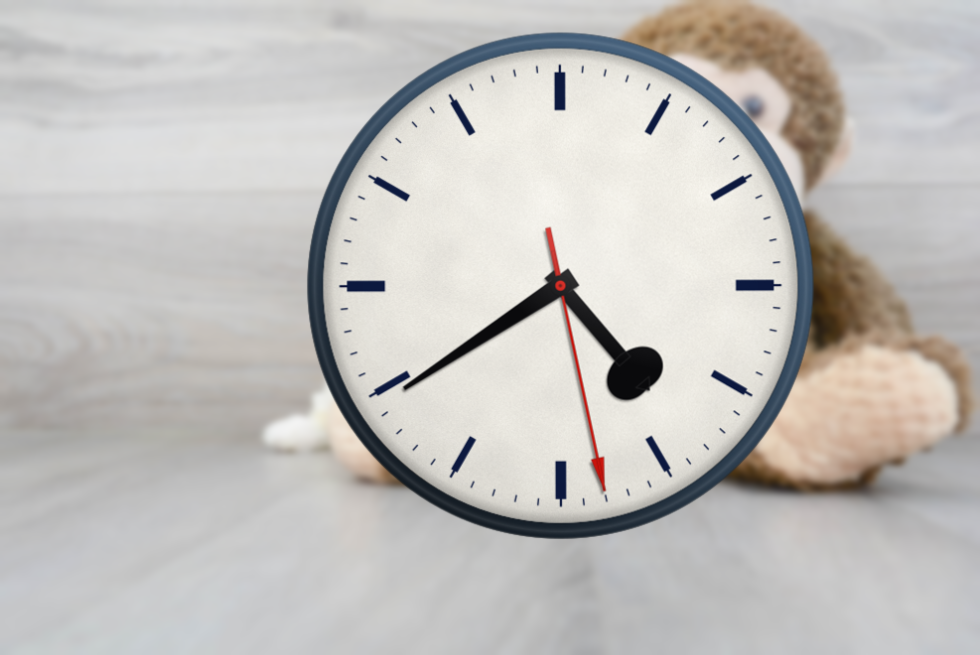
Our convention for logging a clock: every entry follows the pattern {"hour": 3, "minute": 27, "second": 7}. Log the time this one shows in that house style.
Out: {"hour": 4, "minute": 39, "second": 28}
